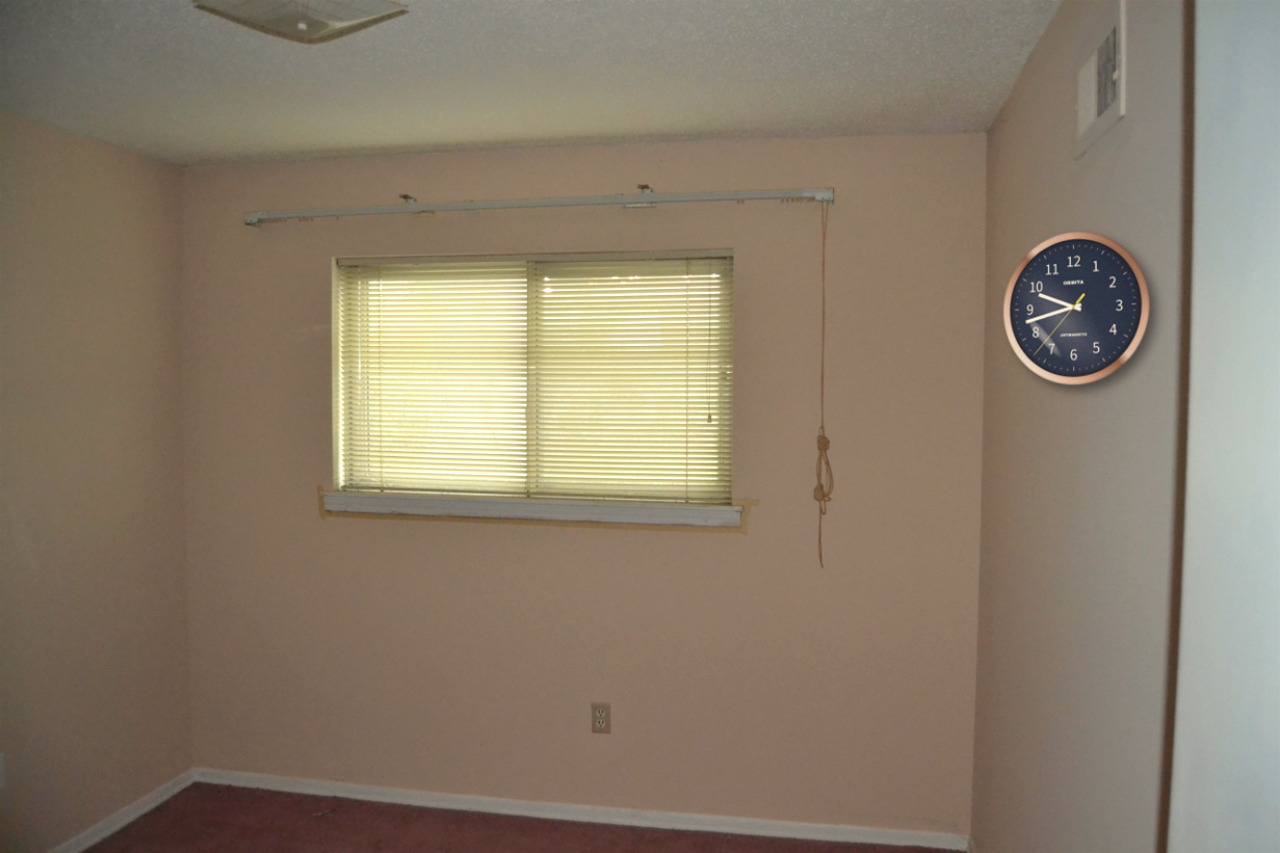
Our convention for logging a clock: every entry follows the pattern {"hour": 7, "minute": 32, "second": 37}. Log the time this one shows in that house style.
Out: {"hour": 9, "minute": 42, "second": 37}
